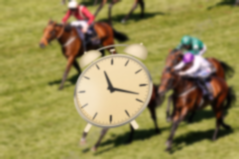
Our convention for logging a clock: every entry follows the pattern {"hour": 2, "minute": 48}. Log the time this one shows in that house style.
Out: {"hour": 11, "minute": 18}
